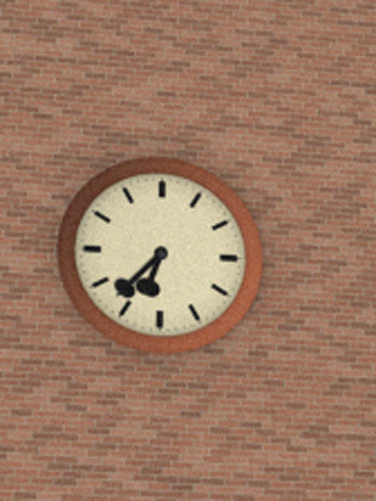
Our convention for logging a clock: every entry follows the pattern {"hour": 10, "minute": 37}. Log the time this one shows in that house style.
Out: {"hour": 6, "minute": 37}
